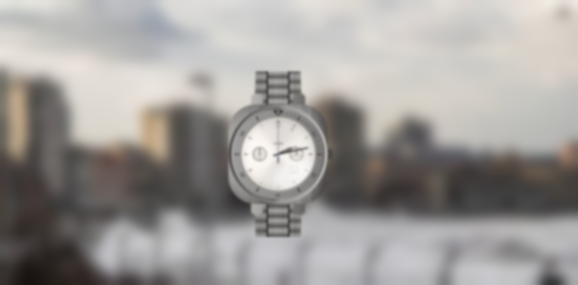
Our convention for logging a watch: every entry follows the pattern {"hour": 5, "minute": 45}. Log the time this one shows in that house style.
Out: {"hour": 2, "minute": 13}
